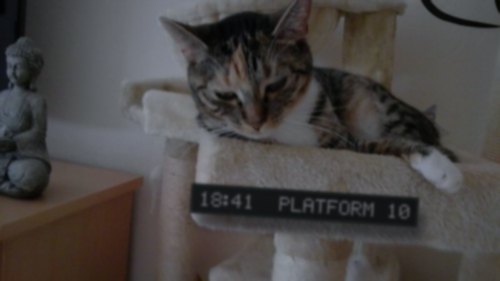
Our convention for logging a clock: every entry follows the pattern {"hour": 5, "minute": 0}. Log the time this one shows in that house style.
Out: {"hour": 18, "minute": 41}
